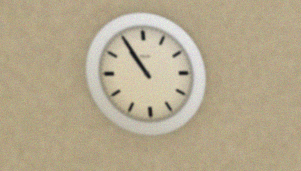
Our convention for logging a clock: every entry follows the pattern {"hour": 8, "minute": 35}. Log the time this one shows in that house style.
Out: {"hour": 10, "minute": 55}
